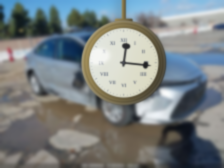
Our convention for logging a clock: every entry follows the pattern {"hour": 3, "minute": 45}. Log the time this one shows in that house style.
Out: {"hour": 12, "minute": 16}
